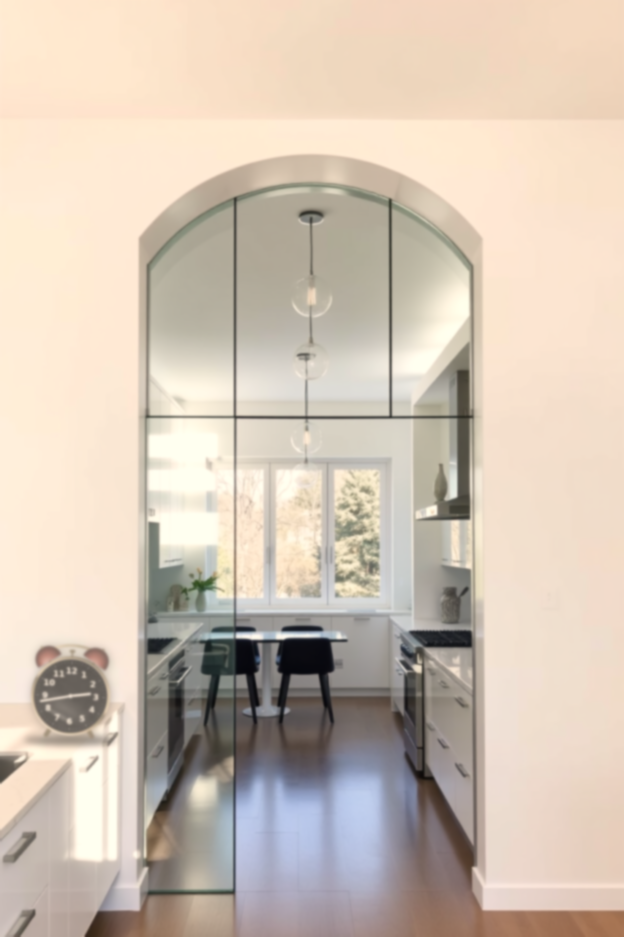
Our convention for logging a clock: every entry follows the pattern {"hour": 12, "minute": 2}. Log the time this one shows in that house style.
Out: {"hour": 2, "minute": 43}
